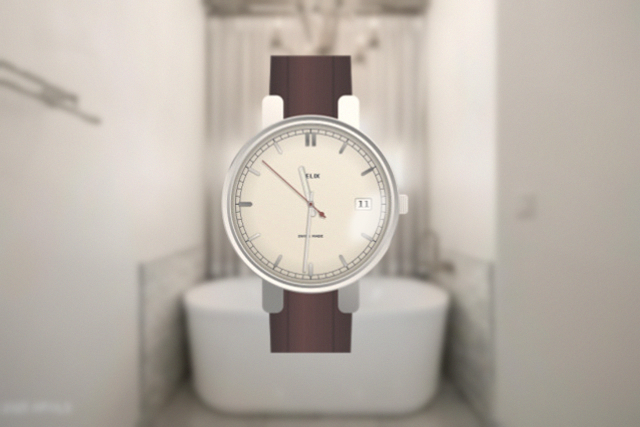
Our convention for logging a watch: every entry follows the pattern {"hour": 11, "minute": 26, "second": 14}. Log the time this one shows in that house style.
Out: {"hour": 11, "minute": 30, "second": 52}
